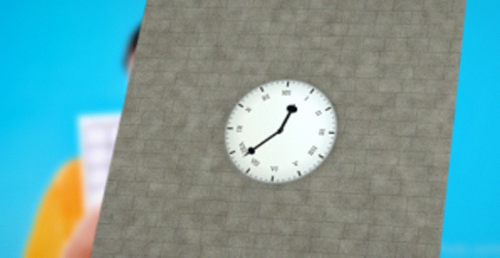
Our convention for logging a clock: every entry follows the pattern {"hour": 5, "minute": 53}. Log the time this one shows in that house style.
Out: {"hour": 12, "minute": 38}
